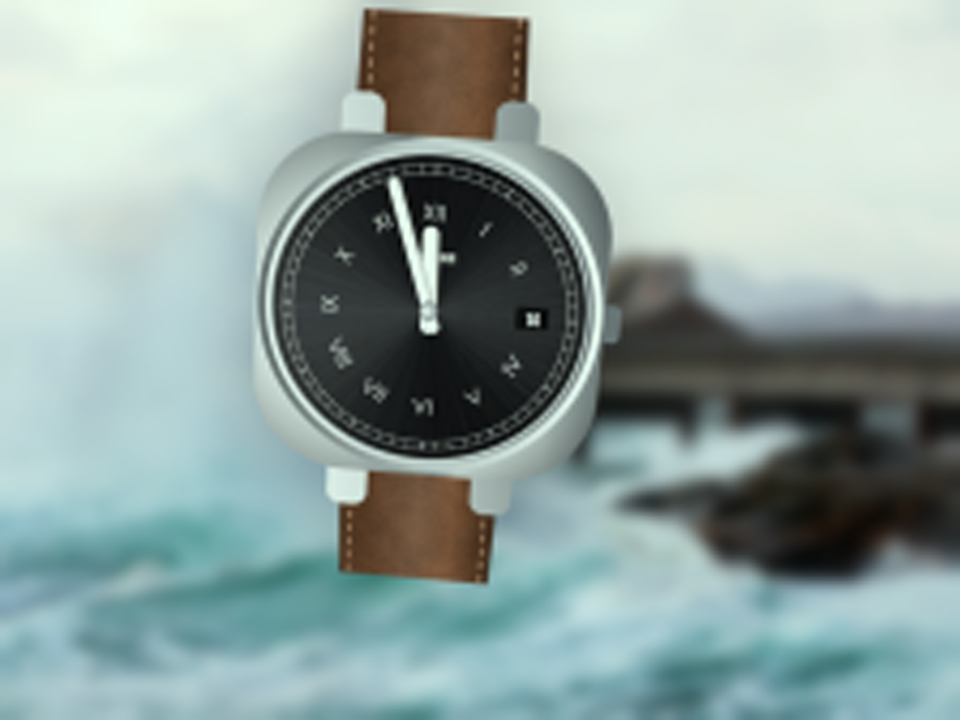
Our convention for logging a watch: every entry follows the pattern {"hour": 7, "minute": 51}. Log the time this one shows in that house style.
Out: {"hour": 11, "minute": 57}
